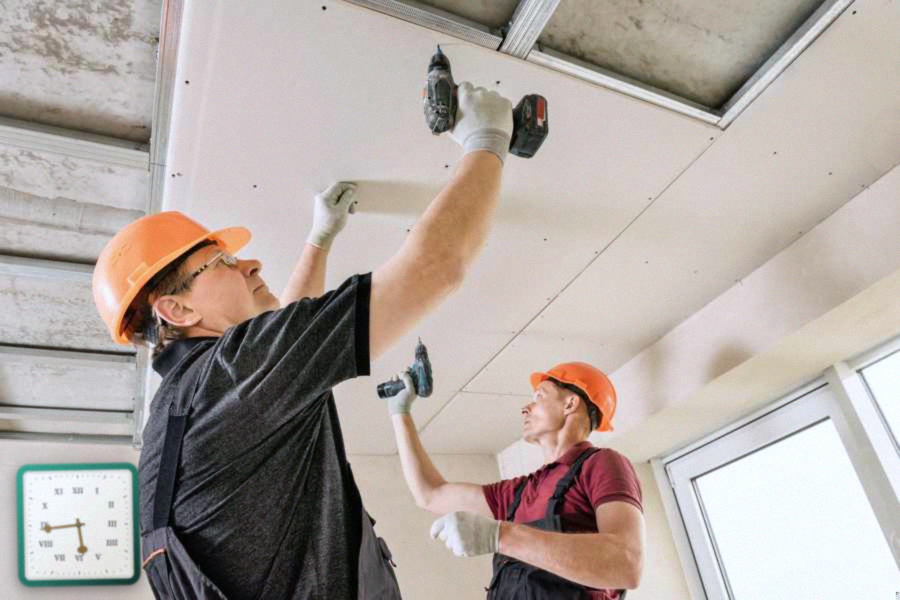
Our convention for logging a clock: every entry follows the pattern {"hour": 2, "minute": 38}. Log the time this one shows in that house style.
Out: {"hour": 5, "minute": 44}
